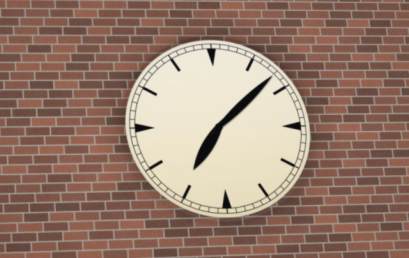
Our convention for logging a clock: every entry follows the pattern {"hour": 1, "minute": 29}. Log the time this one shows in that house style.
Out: {"hour": 7, "minute": 8}
